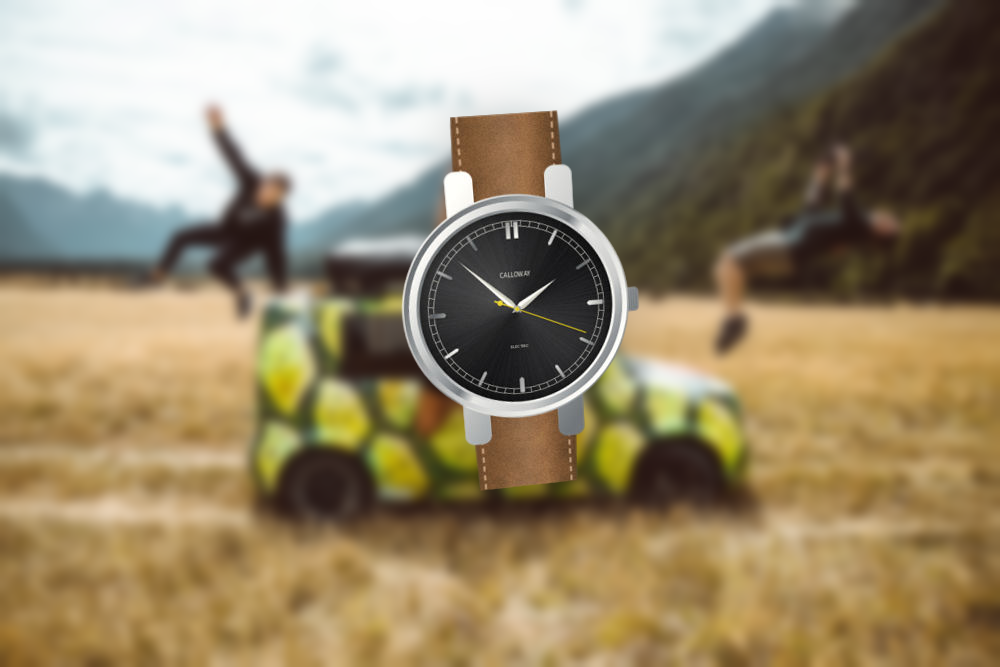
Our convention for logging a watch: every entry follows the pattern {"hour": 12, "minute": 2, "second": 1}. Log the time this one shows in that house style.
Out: {"hour": 1, "minute": 52, "second": 19}
